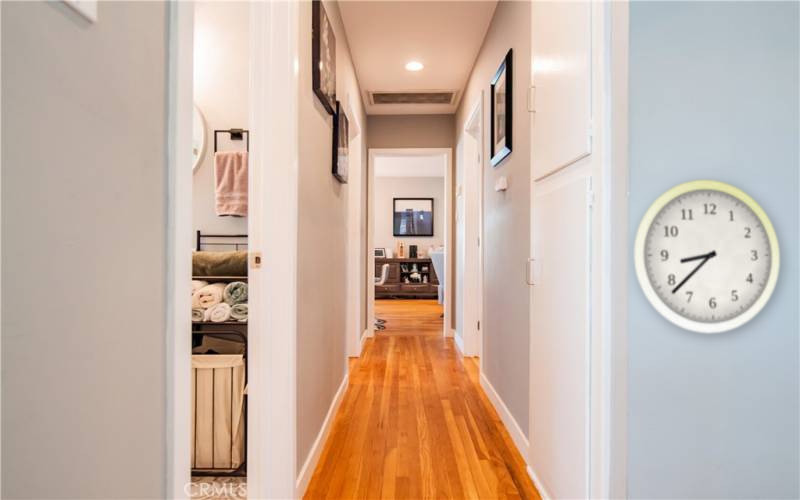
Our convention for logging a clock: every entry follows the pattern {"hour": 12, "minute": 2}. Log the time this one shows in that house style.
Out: {"hour": 8, "minute": 38}
